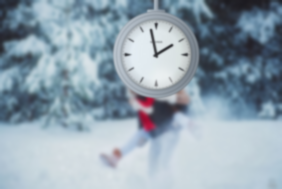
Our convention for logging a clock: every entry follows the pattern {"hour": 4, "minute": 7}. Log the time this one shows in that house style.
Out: {"hour": 1, "minute": 58}
